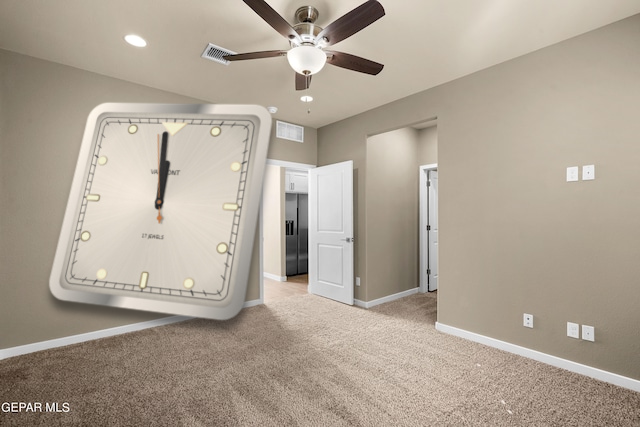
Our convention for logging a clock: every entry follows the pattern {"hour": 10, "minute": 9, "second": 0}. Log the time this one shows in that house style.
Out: {"hour": 11, "minute": 58, "second": 58}
